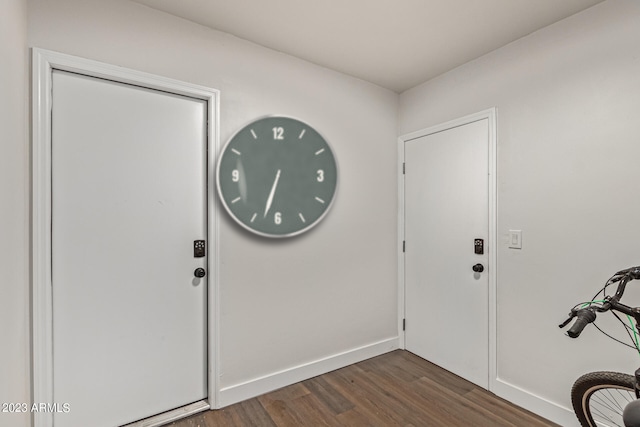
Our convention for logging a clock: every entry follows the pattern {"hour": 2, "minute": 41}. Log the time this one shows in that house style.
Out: {"hour": 6, "minute": 33}
